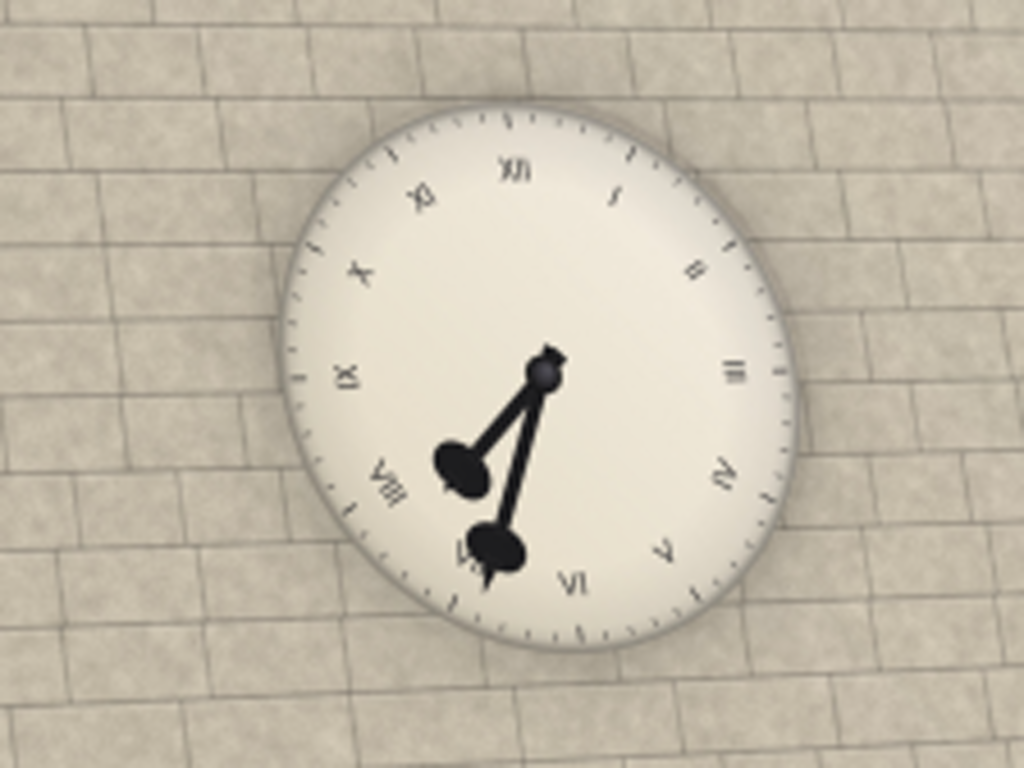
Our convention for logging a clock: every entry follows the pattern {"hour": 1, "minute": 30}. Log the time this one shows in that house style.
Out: {"hour": 7, "minute": 34}
